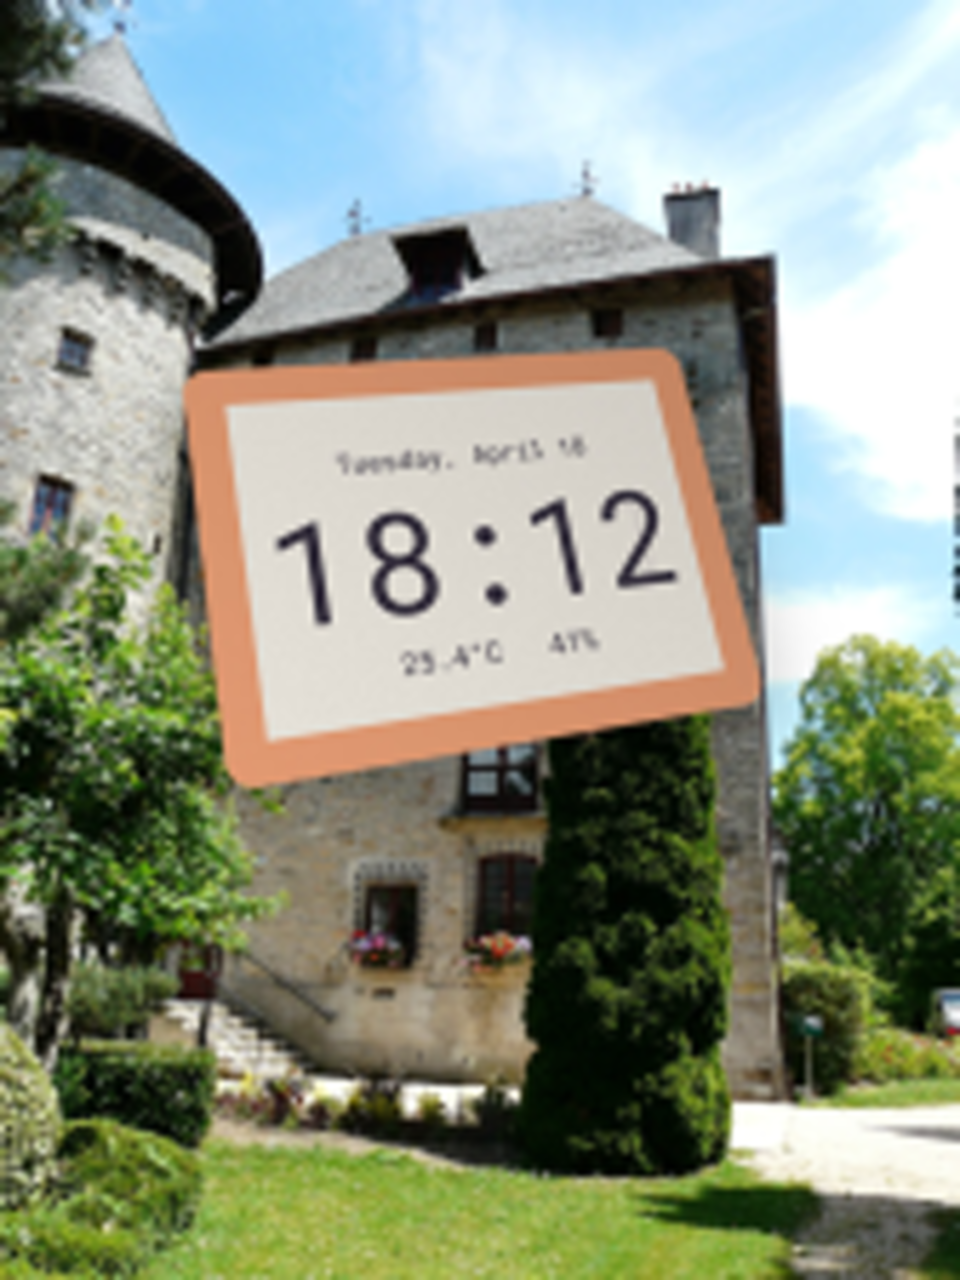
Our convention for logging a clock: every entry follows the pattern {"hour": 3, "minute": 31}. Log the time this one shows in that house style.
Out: {"hour": 18, "minute": 12}
